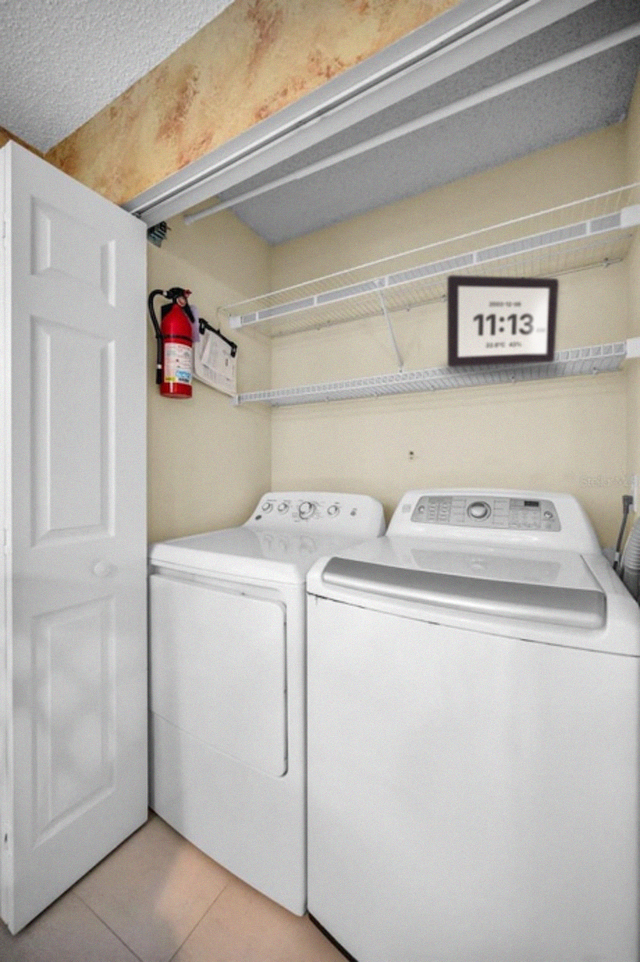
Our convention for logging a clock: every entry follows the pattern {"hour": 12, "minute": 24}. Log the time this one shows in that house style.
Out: {"hour": 11, "minute": 13}
